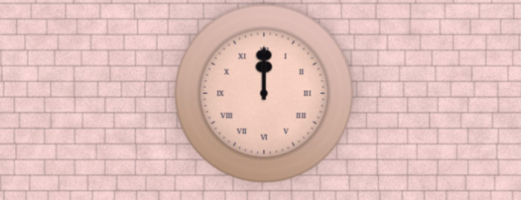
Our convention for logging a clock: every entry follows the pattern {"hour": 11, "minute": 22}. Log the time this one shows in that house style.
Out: {"hour": 12, "minute": 0}
